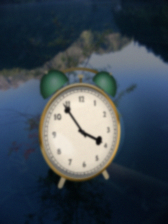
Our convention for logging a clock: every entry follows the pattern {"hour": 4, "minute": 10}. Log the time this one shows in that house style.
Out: {"hour": 3, "minute": 54}
